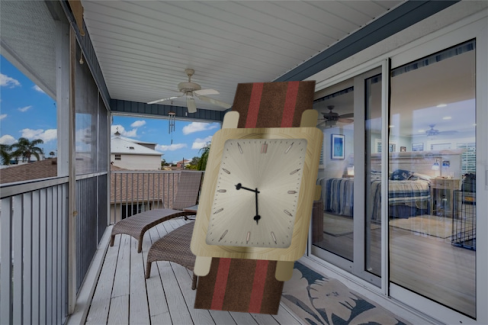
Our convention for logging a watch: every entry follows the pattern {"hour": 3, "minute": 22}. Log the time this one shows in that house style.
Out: {"hour": 9, "minute": 28}
